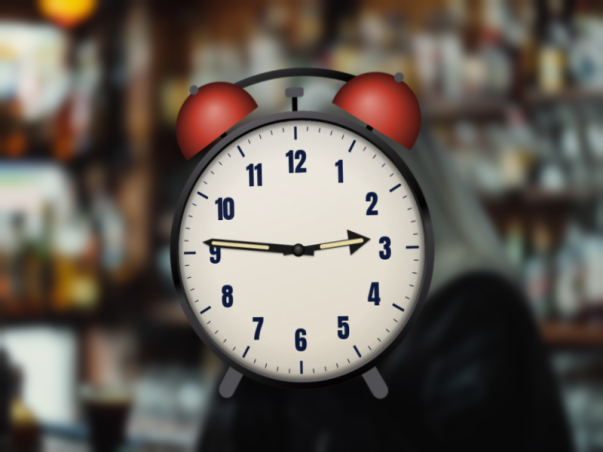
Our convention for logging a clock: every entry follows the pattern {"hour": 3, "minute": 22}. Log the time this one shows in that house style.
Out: {"hour": 2, "minute": 46}
